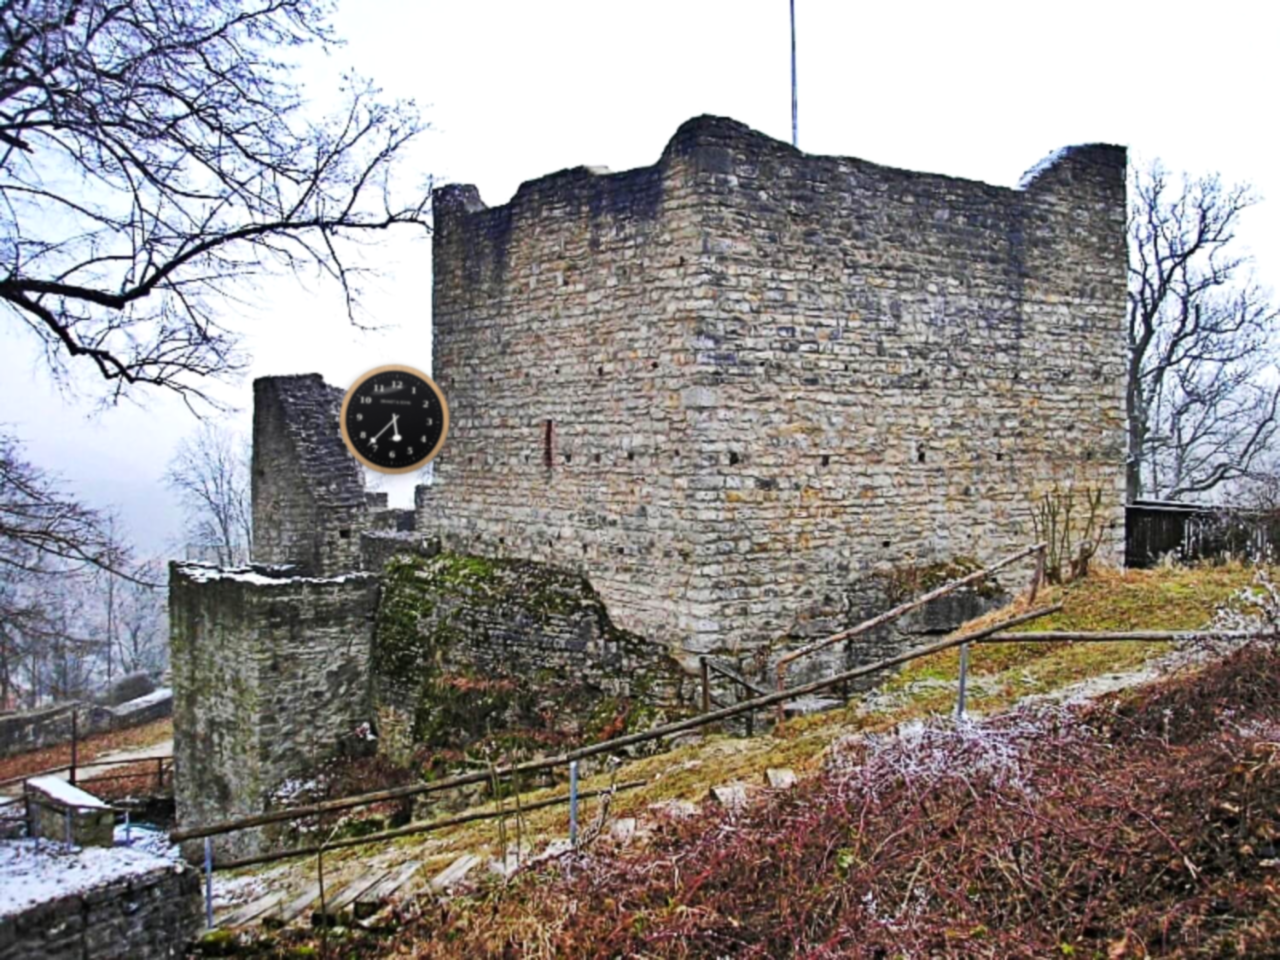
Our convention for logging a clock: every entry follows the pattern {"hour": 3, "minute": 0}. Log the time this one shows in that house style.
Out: {"hour": 5, "minute": 37}
